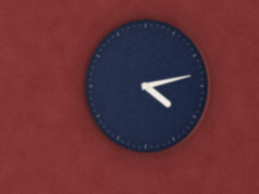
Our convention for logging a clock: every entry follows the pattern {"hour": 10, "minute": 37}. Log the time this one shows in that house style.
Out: {"hour": 4, "minute": 13}
